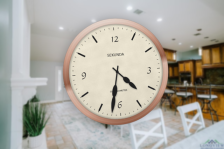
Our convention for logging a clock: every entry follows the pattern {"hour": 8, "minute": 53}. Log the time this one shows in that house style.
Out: {"hour": 4, "minute": 32}
